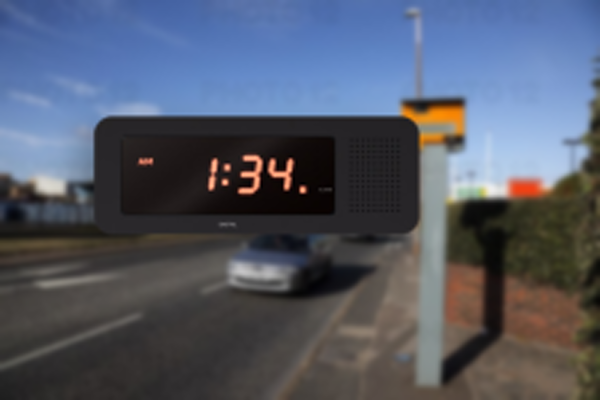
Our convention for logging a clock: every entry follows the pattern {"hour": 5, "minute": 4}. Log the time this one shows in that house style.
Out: {"hour": 1, "minute": 34}
